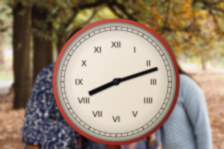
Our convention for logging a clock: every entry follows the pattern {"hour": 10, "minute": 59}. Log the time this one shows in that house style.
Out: {"hour": 8, "minute": 12}
